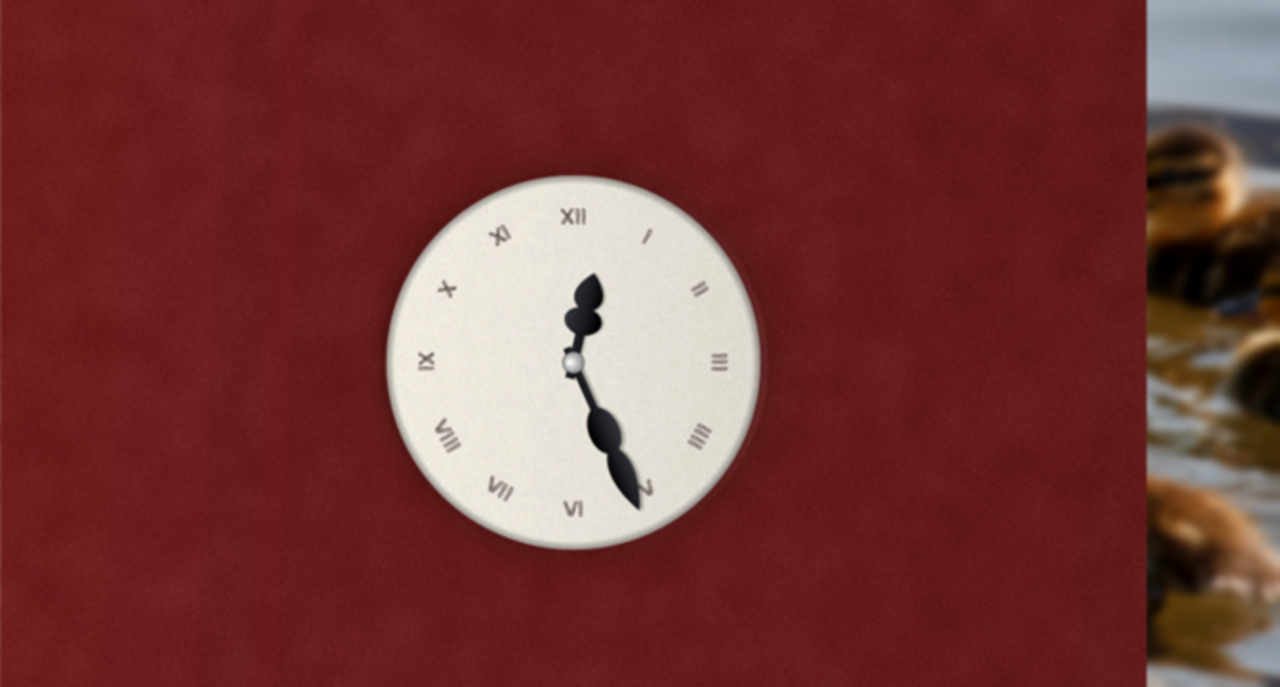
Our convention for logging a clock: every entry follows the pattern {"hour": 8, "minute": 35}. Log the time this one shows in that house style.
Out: {"hour": 12, "minute": 26}
